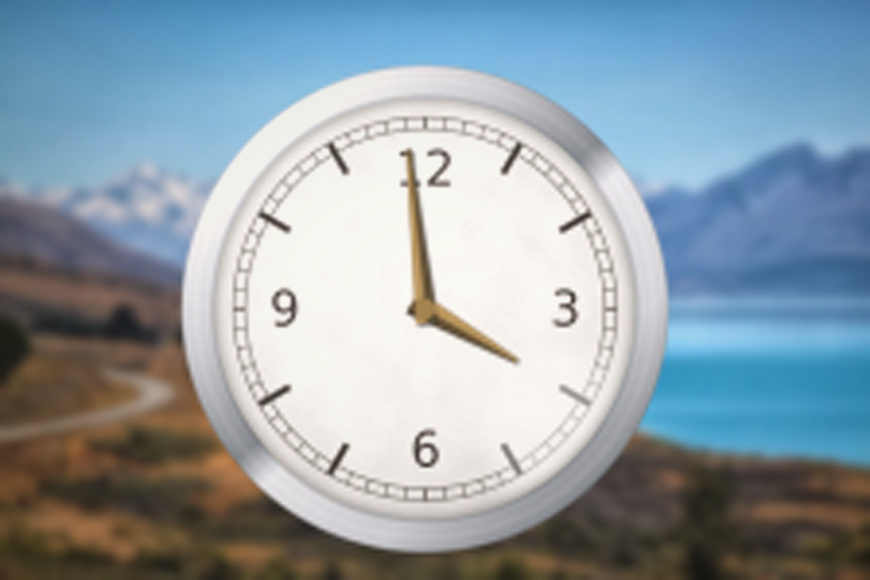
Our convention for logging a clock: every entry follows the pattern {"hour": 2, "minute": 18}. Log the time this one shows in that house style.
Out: {"hour": 3, "minute": 59}
